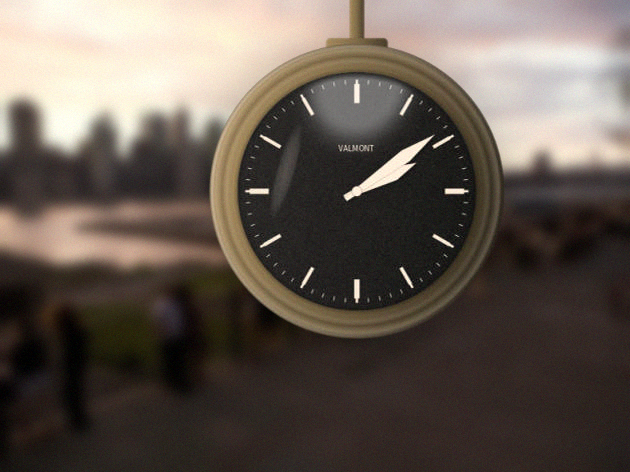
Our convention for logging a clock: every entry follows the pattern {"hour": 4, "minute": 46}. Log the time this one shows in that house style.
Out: {"hour": 2, "minute": 9}
